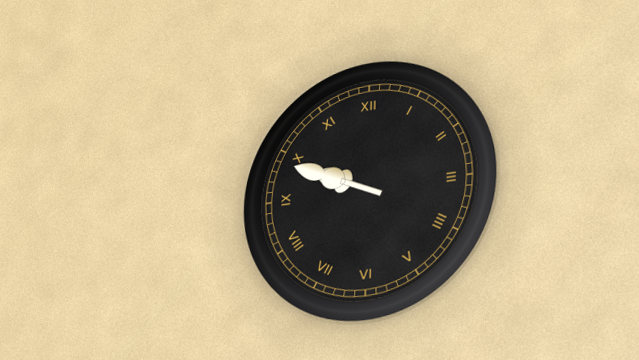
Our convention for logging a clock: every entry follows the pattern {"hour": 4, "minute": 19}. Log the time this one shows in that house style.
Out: {"hour": 9, "minute": 49}
